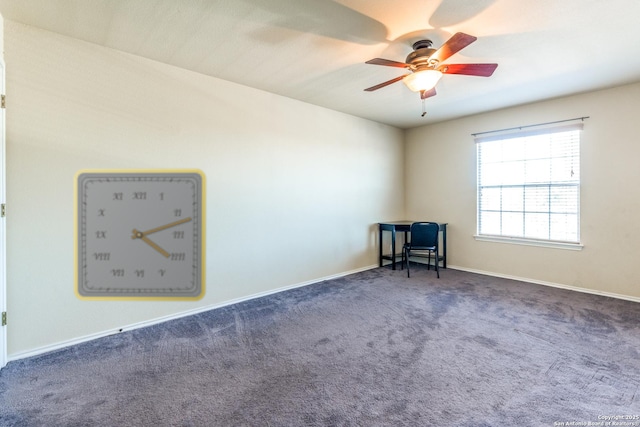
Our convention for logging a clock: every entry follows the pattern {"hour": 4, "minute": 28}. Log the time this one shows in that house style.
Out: {"hour": 4, "minute": 12}
